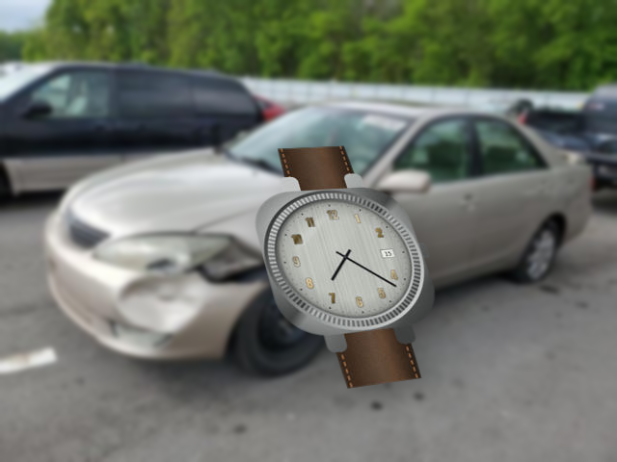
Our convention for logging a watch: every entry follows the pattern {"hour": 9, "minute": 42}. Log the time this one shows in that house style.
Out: {"hour": 7, "minute": 22}
